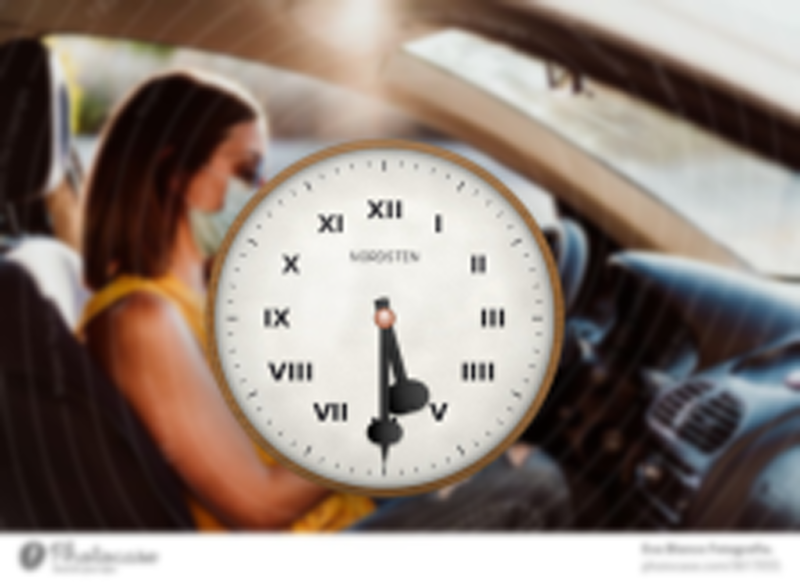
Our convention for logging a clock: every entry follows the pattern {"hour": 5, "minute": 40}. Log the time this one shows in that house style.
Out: {"hour": 5, "minute": 30}
